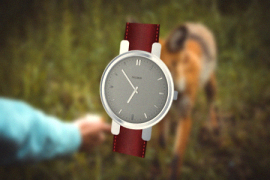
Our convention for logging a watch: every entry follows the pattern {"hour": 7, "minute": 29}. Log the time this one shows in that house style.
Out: {"hour": 6, "minute": 53}
